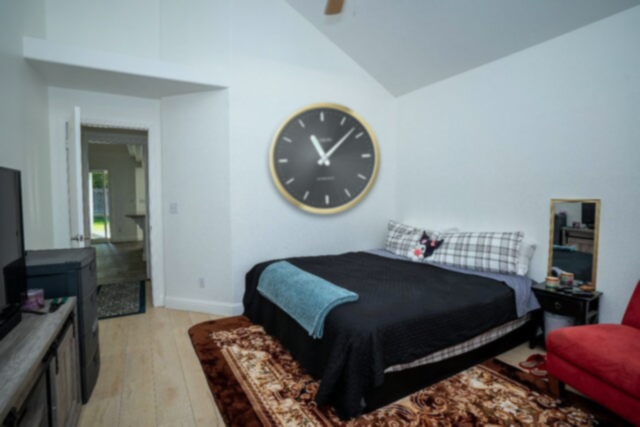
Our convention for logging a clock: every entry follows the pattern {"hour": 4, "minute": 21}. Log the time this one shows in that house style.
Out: {"hour": 11, "minute": 8}
